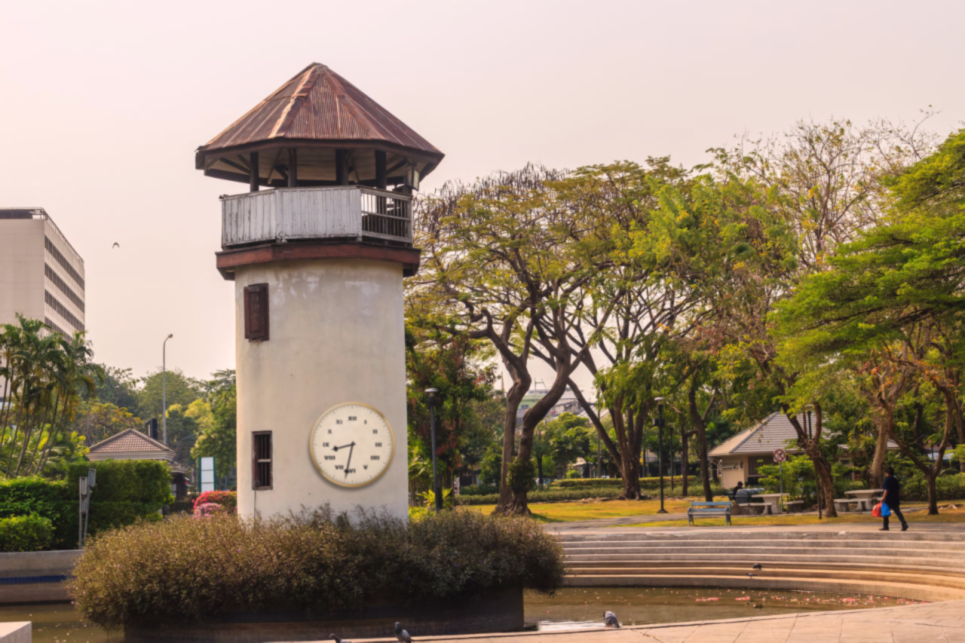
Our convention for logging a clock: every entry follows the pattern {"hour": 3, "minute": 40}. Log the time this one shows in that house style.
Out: {"hour": 8, "minute": 32}
